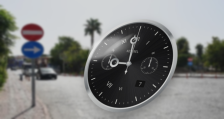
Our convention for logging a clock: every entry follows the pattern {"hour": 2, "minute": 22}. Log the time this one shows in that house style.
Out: {"hour": 8, "minute": 59}
